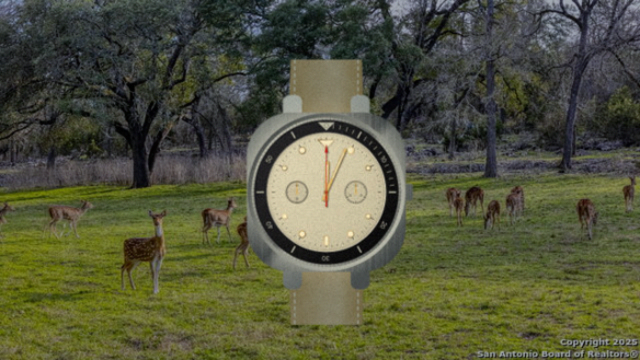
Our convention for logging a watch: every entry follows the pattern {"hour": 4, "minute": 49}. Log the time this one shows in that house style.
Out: {"hour": 12, "minute": 4}
